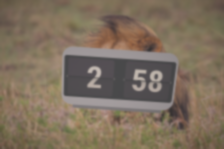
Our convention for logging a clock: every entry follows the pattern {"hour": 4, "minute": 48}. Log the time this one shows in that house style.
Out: {"hour": 2, "minute": 58}
